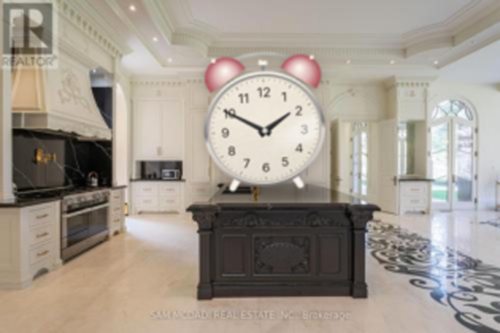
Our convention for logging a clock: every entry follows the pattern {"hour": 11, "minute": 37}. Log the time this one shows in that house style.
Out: {"hour": 1, "minute": 50}
